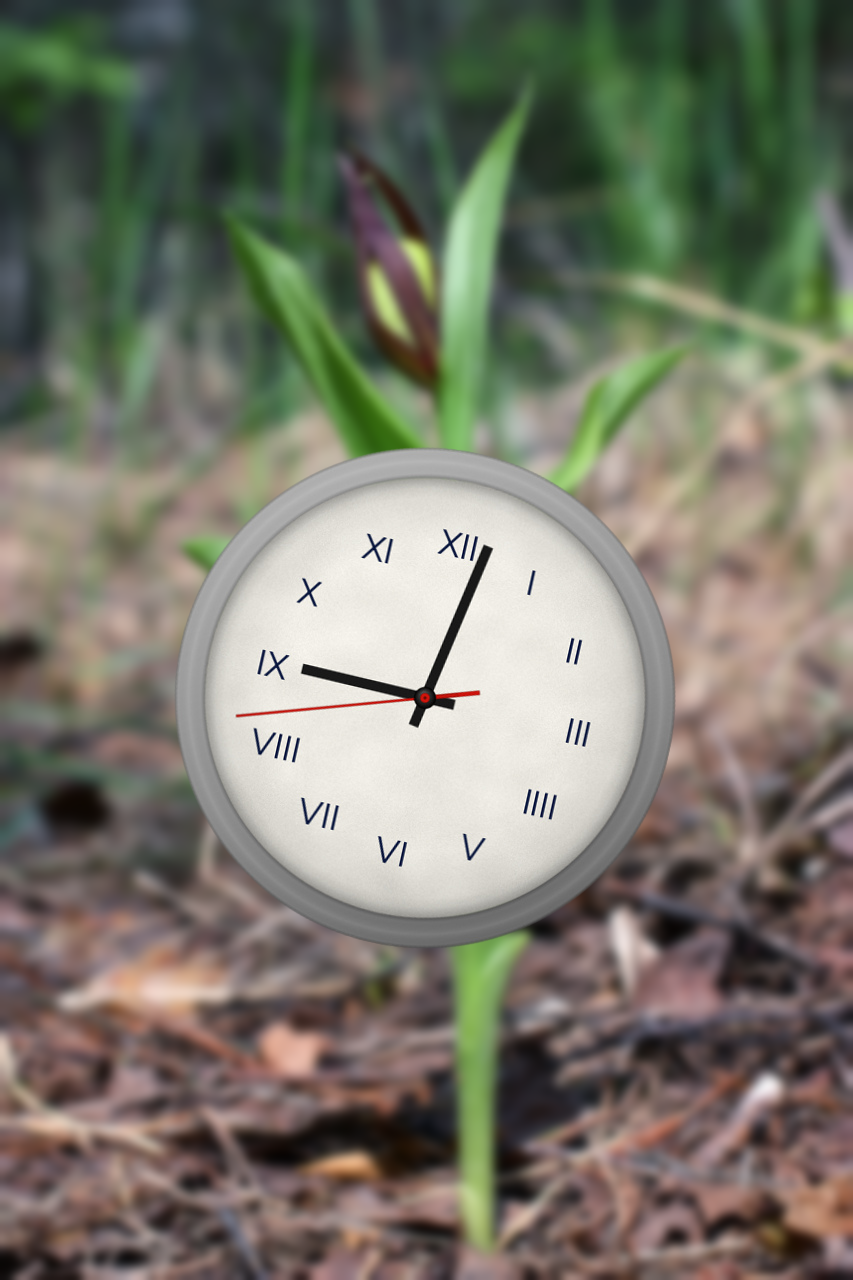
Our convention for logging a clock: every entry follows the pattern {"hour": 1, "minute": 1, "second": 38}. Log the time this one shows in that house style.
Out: {"hour": 9, "minute": 1, "second": 42}
